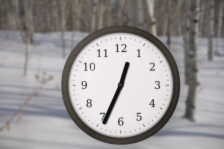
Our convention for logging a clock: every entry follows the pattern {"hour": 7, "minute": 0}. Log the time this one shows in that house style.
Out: {"hour": 12, "minute": 34}
